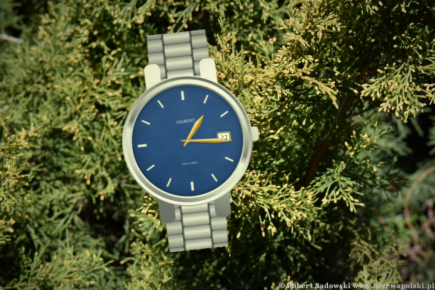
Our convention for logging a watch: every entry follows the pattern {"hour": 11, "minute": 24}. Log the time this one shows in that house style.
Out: {"hour": 1, "minute": 16}
